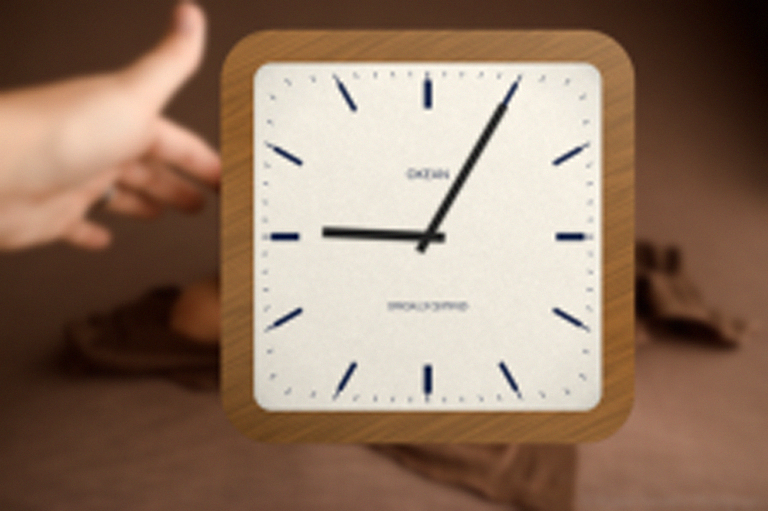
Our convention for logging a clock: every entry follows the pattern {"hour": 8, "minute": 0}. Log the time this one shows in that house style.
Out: {"hour": 9, "minute": 5}
